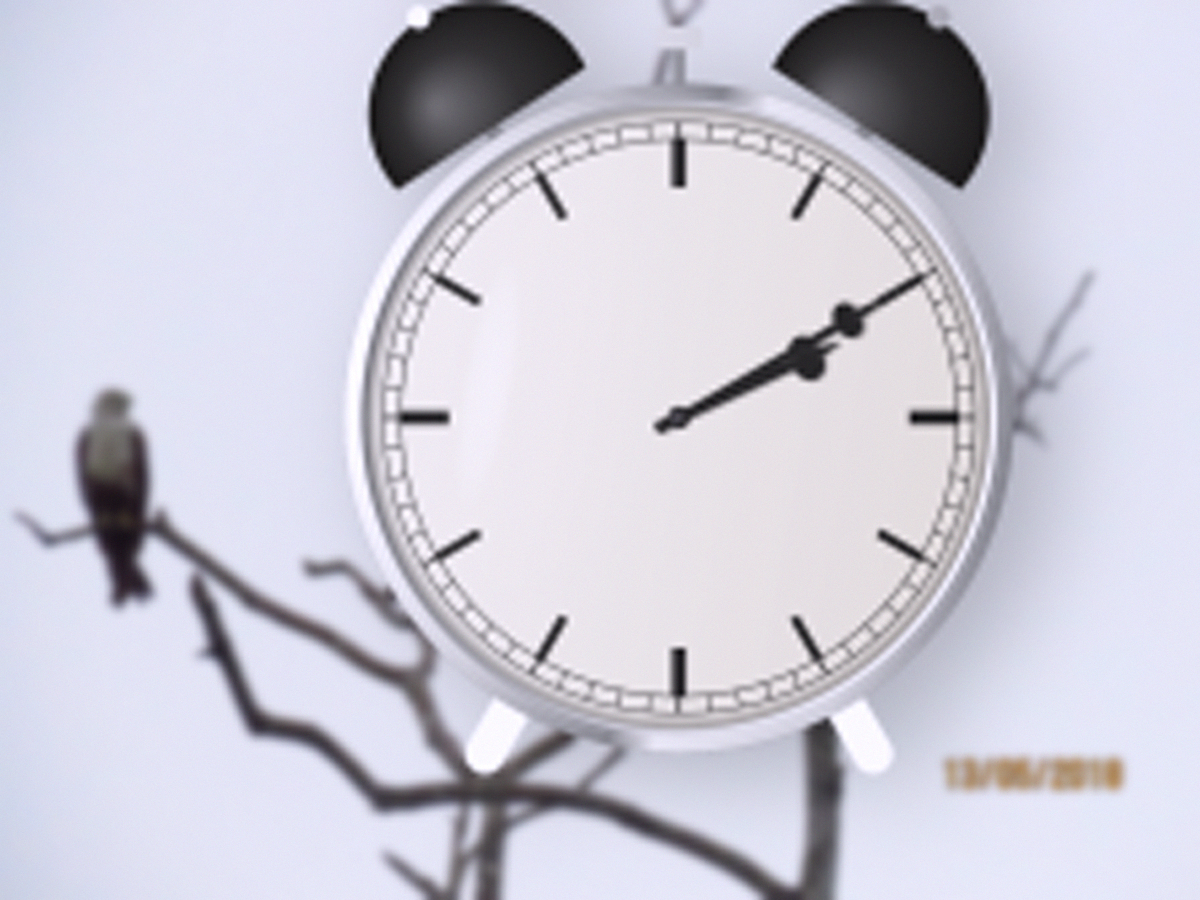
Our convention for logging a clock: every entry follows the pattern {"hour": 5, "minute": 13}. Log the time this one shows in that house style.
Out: {"hour": 2, "minute": 10}
